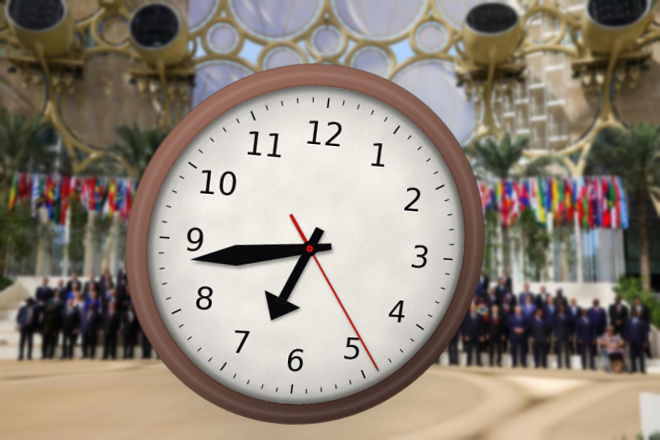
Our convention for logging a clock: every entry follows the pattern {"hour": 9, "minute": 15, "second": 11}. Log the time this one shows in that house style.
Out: {"hour": 6, "minute": 43, "second": 24}
